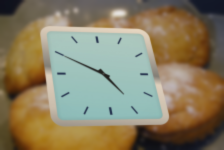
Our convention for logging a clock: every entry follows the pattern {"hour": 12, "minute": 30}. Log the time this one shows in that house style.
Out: {"hour": 4, "minute": 50}
